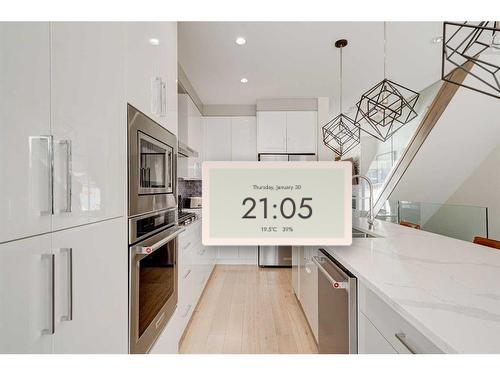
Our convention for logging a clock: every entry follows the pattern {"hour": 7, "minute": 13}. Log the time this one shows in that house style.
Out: {"hour": 21, "minute": 5}
